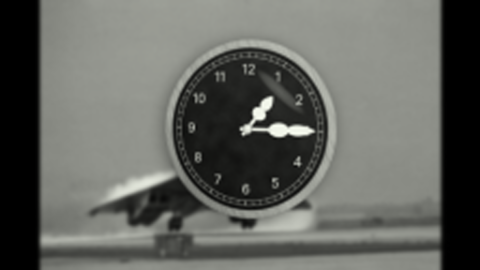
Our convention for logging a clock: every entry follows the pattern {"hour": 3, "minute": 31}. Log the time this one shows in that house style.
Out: {"hour": 1, "minute": 15}
